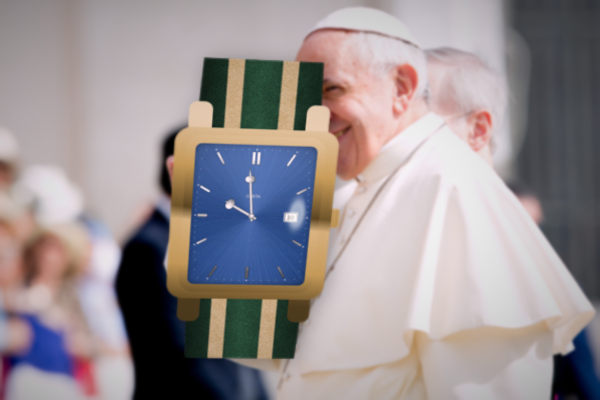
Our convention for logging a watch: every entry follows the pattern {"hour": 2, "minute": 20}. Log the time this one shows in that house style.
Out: {"hour": 9, "minute": 59}
